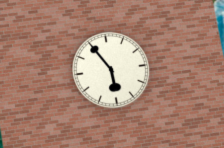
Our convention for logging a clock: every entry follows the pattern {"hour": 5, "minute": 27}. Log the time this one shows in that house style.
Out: {"hour": 5, "minute": 55}
